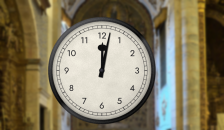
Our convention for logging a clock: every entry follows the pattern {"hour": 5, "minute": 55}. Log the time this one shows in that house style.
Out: {"hour": 12, "minute": 2}
